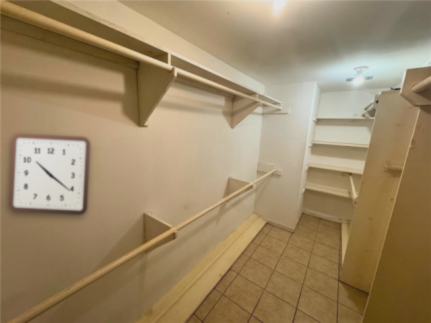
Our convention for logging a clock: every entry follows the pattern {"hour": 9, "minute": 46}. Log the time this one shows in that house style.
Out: {"hour": 10, "minute": 21}
